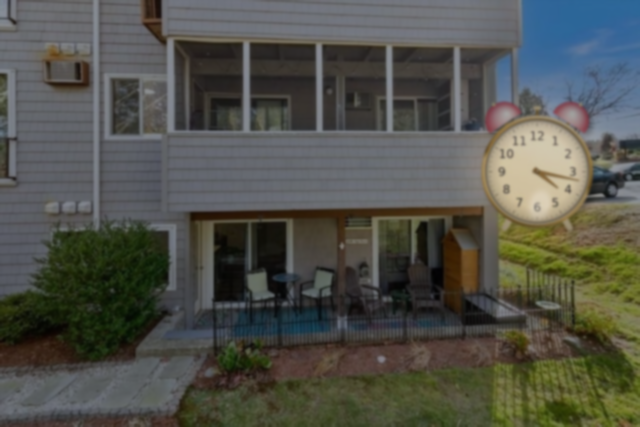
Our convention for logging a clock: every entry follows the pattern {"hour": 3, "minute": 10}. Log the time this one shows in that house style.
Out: {"hour": 4, "minute": 17}
